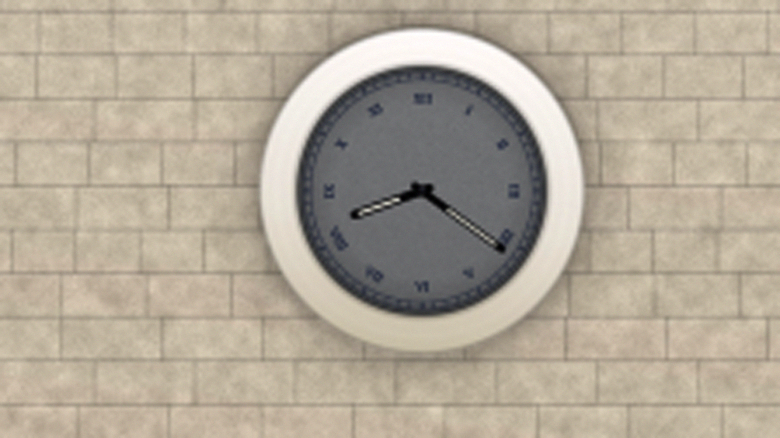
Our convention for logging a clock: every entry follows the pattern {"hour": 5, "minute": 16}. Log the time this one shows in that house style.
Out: {"hour": 8, "minute": 21}
